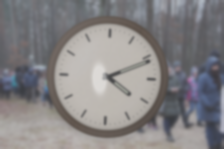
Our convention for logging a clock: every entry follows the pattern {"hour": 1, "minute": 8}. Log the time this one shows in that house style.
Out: {"hour": 4, "minute": 11}
